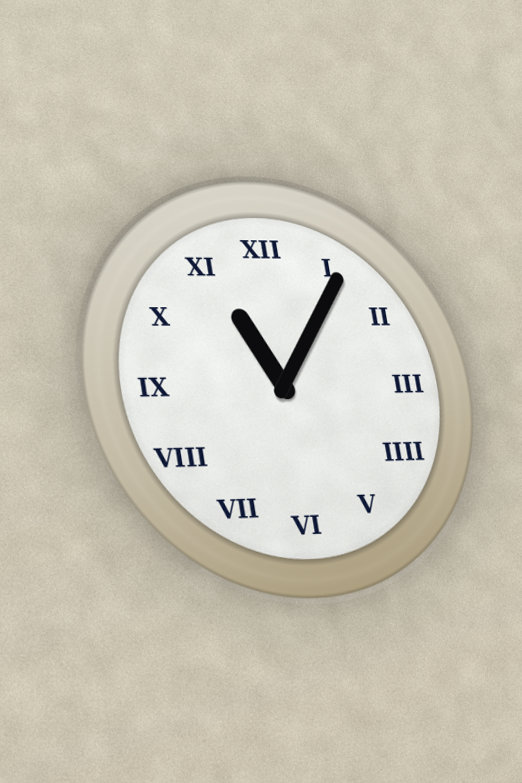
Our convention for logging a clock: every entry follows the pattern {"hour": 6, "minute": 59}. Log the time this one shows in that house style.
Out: {"hour": 11, "minute": 6}
